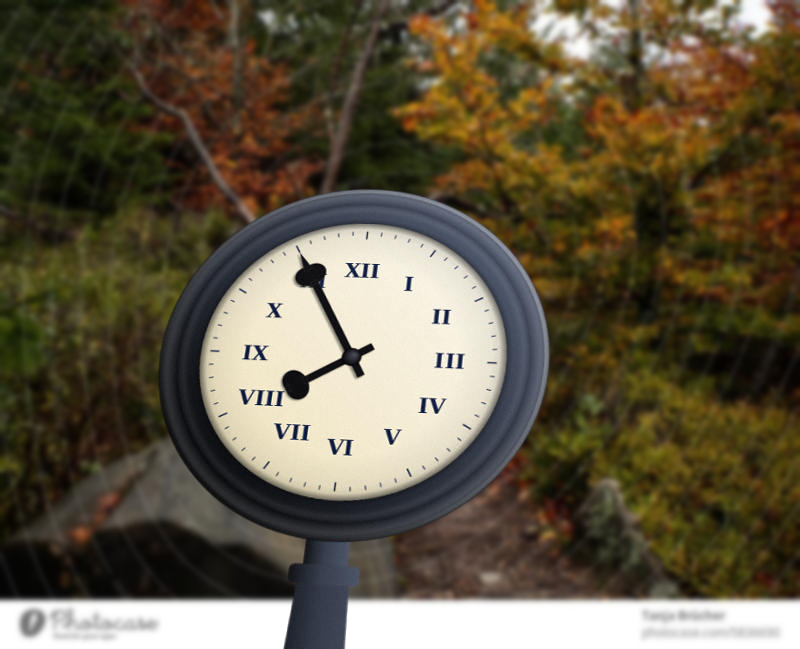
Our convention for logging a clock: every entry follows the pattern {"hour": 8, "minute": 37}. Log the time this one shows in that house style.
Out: {"hour": 7, "minute": 55}
